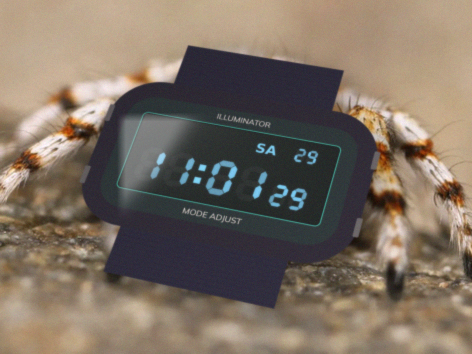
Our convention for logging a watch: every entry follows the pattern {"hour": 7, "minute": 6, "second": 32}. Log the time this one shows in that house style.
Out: {"hour": 11, "minute": 1, "second": 29}
